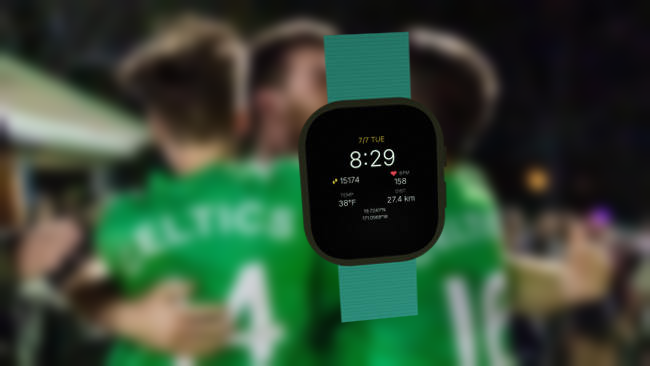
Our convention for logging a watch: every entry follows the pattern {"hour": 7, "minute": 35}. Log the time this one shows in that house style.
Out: {"hour": 8, "minute": 29}
